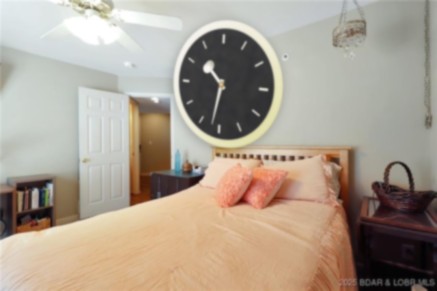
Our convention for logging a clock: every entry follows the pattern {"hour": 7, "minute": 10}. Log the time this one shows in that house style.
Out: {"hour": 10, "minute": 32}
